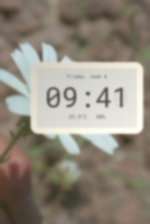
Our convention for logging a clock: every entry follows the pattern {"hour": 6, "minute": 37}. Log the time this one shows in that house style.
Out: {"hour": 9, "minute": 41}
